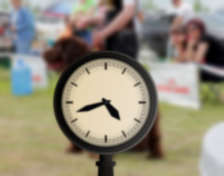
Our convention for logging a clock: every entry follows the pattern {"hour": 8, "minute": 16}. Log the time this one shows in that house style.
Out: {"hour": 4, "minute": 42}
